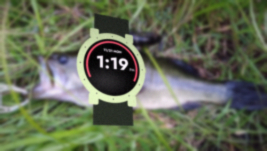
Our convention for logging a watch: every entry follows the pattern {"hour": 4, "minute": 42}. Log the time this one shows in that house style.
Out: {"hour": 1, "minute": 19}
